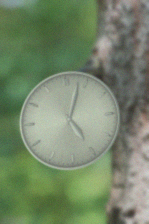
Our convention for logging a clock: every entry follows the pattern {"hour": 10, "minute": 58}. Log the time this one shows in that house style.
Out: {"hour": 5, "minute": 3}
